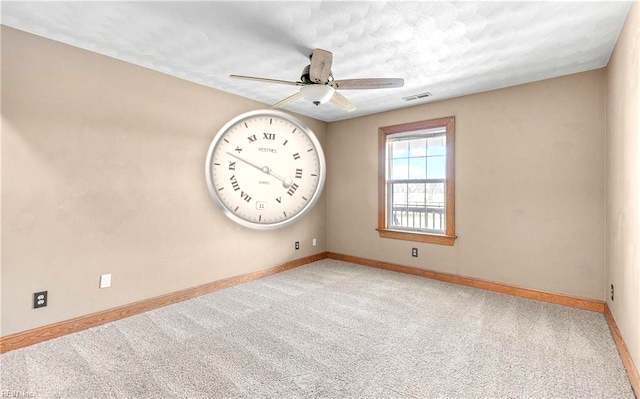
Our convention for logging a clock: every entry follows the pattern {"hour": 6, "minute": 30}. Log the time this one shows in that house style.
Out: {"hour": 3, "minute": 48}
